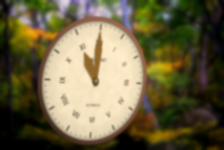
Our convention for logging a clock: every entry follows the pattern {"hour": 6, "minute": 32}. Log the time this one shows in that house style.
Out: {"hour": 11, "minute": 0}
